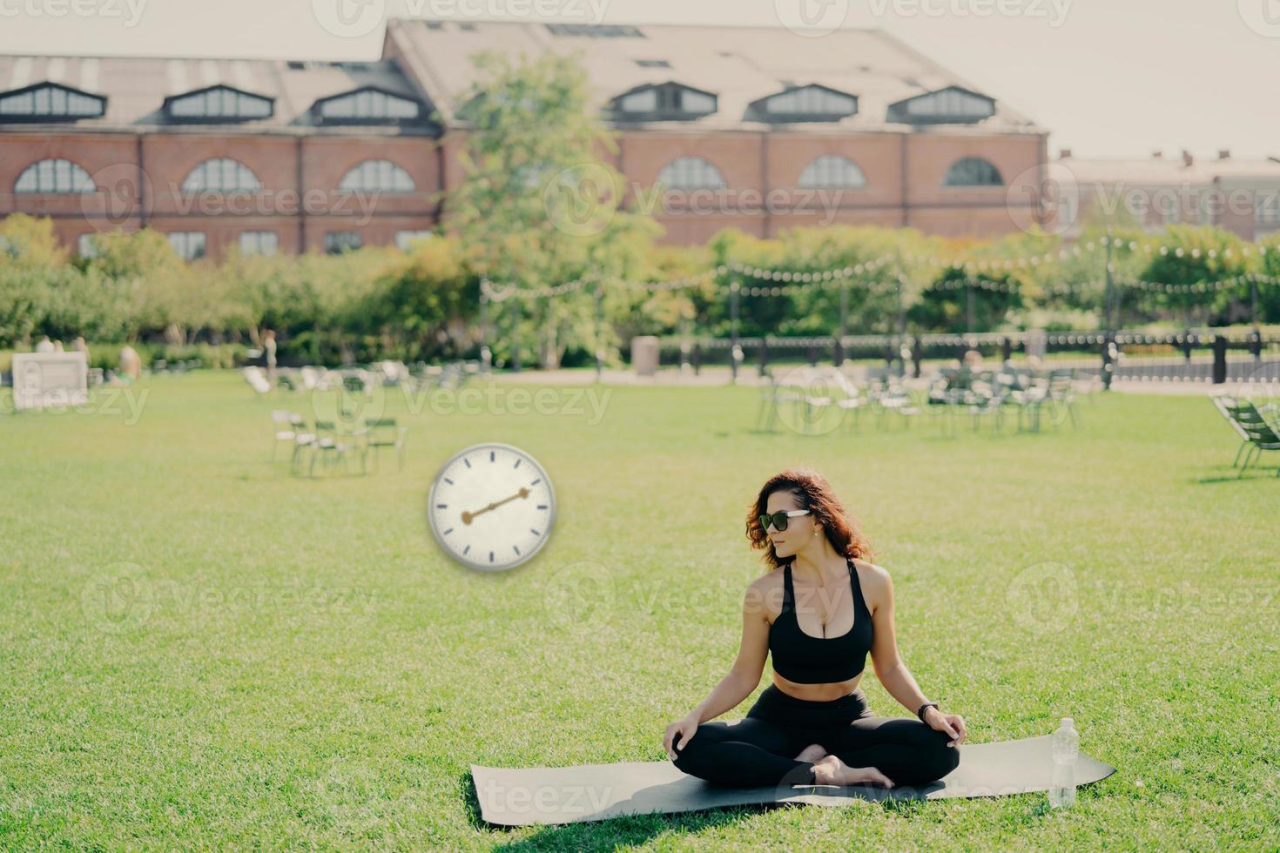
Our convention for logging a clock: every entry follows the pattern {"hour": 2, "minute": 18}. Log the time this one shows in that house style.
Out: {"hour": 8, "minute": 11}
